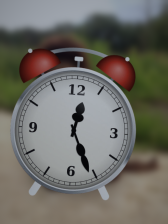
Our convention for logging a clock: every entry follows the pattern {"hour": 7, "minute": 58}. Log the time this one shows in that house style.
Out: {"hour": 12, "minute": 26}
